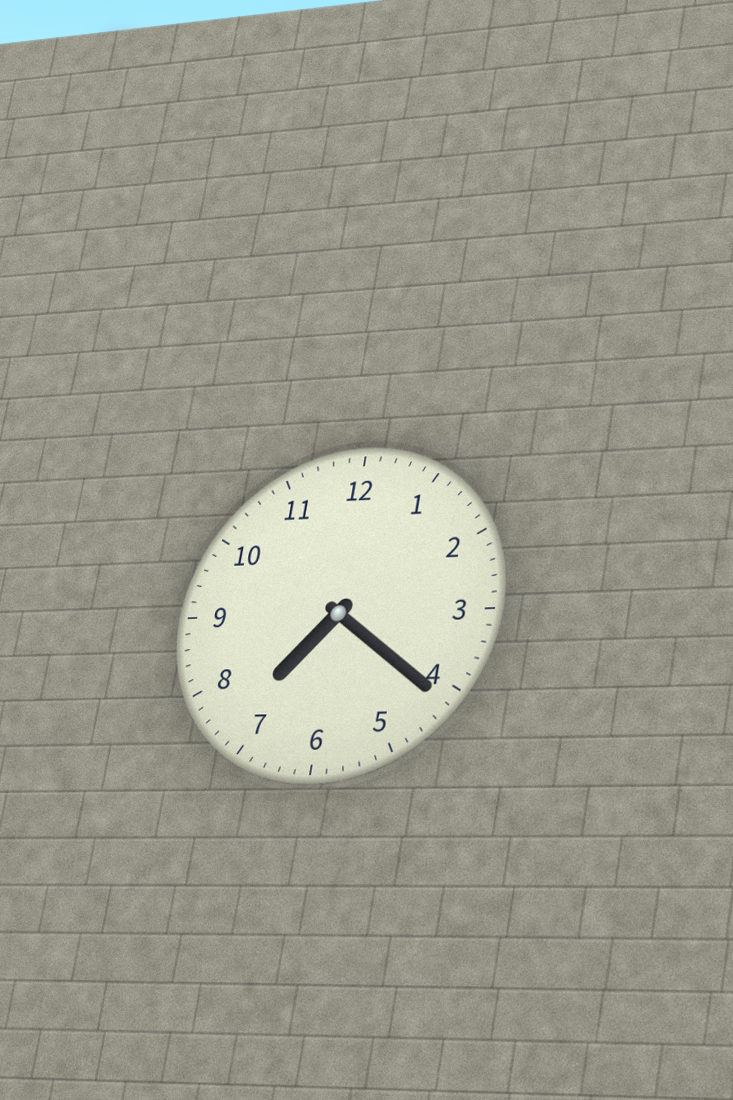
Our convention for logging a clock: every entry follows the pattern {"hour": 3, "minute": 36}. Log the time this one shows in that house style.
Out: {"hour": 7, "minute": 21}
